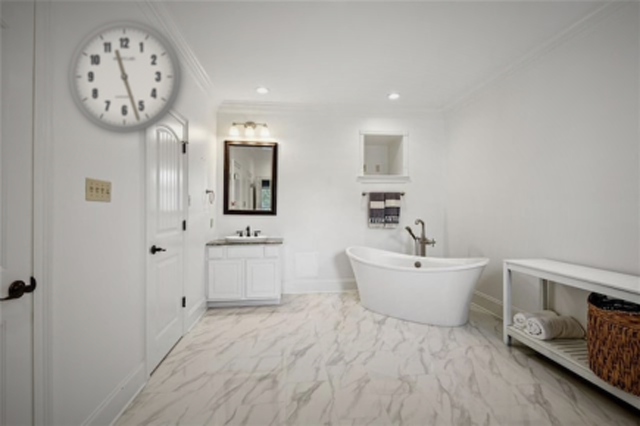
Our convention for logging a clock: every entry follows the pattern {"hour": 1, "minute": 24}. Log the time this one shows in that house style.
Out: {"hour": 11, "minute": 27}
